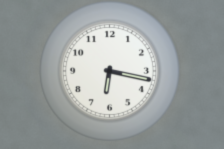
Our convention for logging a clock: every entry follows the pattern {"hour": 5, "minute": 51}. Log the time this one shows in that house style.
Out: {"hour": 6, "minute": 17}
